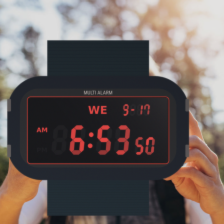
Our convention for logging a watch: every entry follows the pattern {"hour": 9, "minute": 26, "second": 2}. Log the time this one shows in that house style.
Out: {"hour": 6, "minute": 53, "second": 50}
